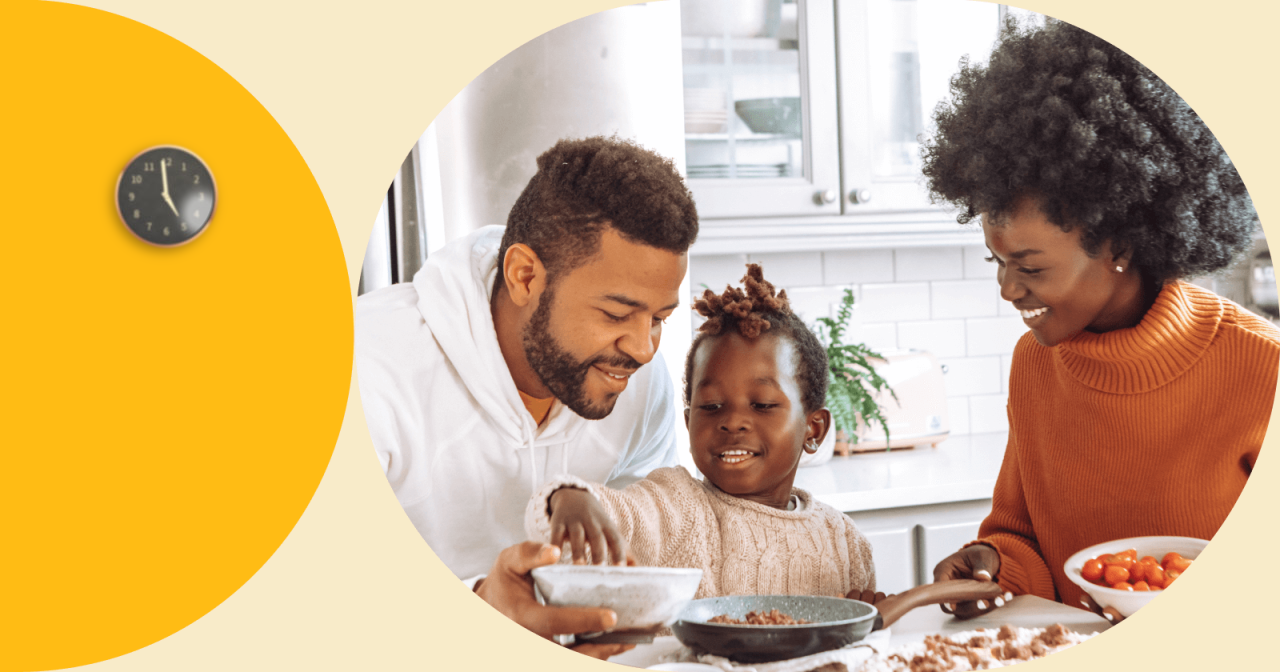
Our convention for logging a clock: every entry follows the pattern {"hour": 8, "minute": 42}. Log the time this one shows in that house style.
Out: {"hour": 4, "minute": 59}
